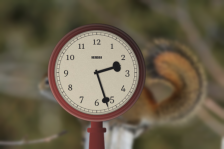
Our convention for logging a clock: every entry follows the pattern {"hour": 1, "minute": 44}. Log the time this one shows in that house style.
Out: {"hour": 2, "minute": 27}
